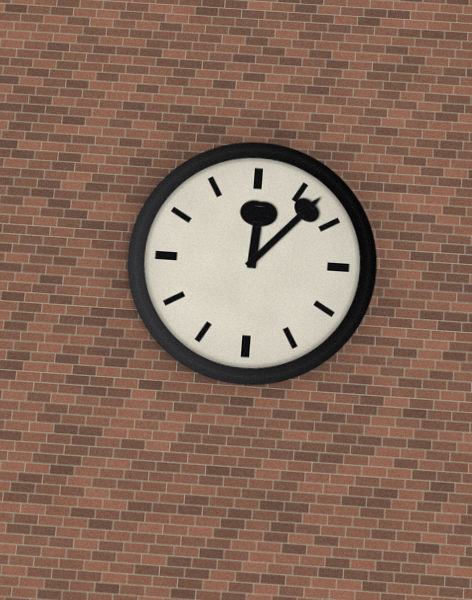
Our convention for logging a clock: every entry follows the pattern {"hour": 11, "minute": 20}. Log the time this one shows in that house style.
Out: {"hour": 12, "minute": 7}
